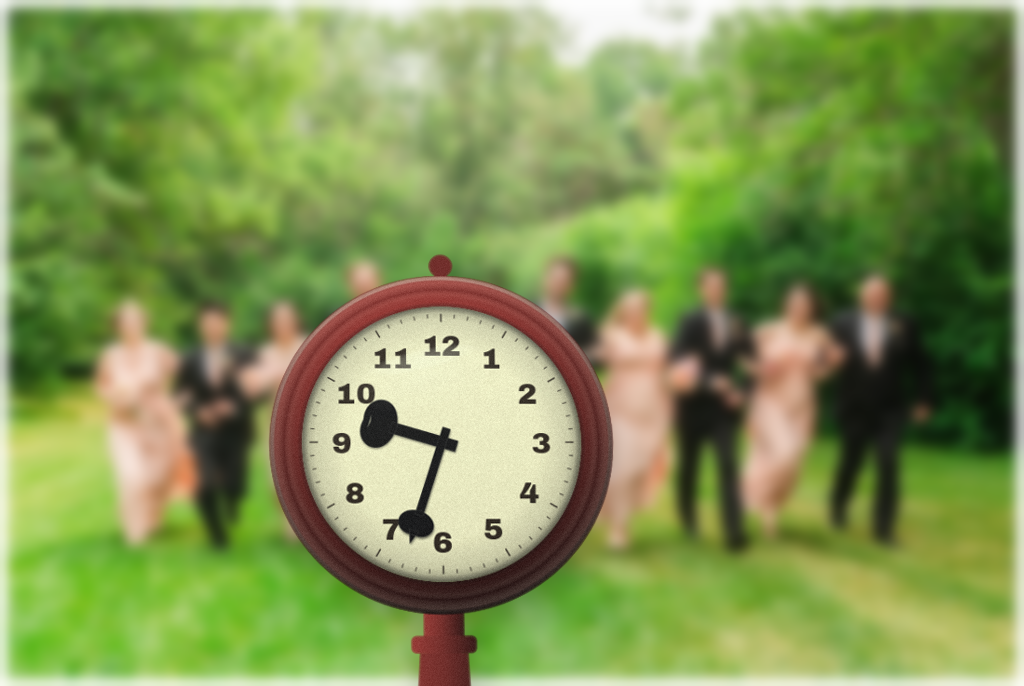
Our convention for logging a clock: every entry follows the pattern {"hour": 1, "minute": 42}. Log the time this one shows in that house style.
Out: {"hour": 9, "minute": 33}
